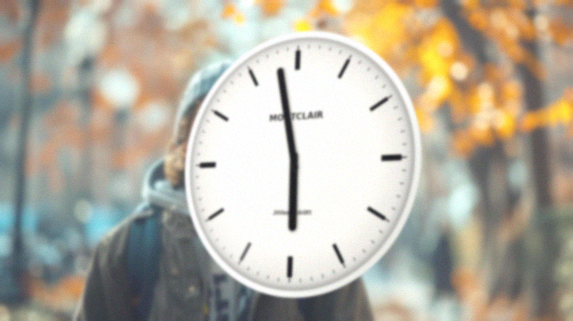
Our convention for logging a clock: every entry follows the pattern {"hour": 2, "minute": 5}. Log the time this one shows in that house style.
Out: {"hour": 5, "minute": 58}
